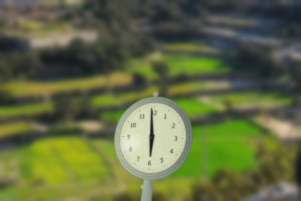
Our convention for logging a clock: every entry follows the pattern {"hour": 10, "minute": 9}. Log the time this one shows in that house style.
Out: {"hour": 5, "minute": 59}
